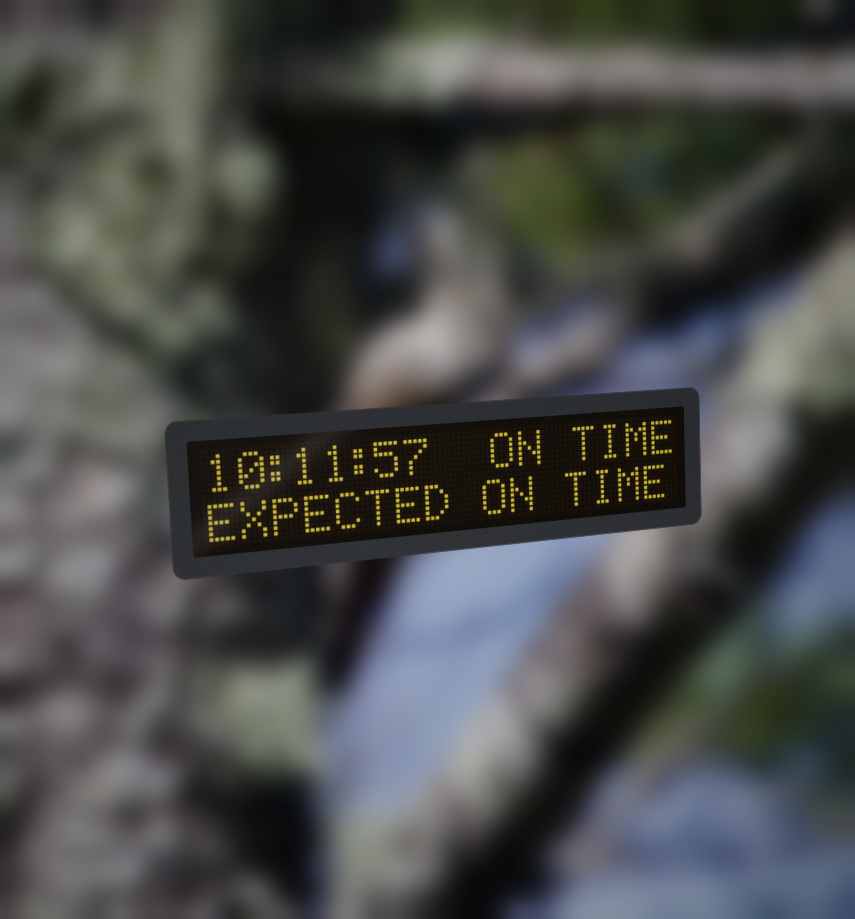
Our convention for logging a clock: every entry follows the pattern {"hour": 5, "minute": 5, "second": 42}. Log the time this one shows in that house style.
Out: {"hour": 10, "minute": 11, "second": 57}
